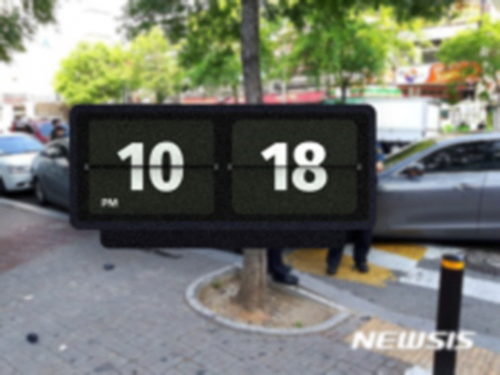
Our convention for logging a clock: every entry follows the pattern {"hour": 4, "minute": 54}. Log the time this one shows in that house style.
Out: {"hour": 10, "minute": 18}
